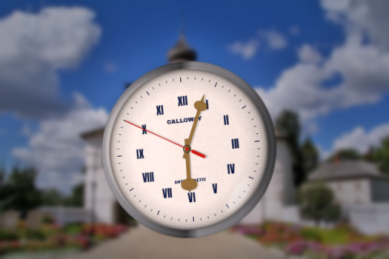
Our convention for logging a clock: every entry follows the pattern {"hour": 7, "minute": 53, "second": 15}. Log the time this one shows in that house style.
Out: {"hour": 6, "minute": 3, "second": 50}
